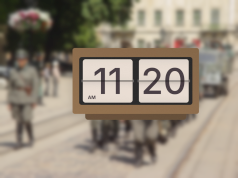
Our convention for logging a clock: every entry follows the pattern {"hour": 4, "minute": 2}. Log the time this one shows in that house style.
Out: {"hour": 11, "minute": 20}
